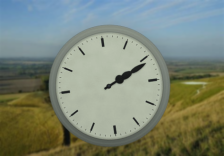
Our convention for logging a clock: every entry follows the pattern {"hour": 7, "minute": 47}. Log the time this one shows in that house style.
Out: {"hour": 2, "minute": 11}
